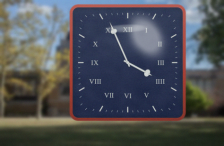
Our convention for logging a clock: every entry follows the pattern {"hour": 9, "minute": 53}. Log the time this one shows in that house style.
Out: {"hour": 3, "minute": 56}
